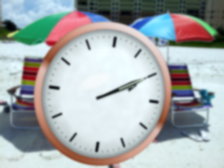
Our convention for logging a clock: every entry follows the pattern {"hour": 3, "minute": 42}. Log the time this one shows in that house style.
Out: {"hour": 2, "minute": 10}
